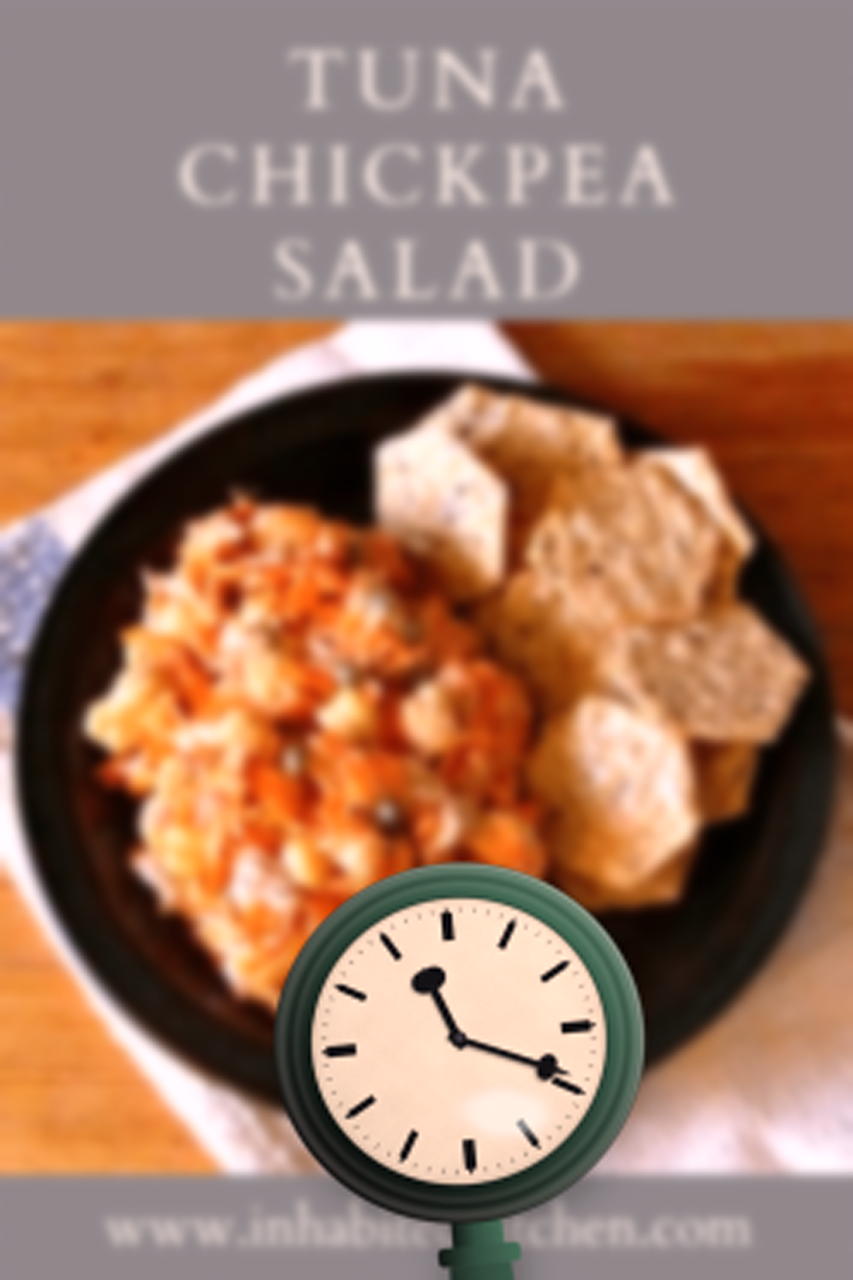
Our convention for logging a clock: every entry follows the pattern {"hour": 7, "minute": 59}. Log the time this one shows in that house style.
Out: {"hour": 11, "minute": 19}
